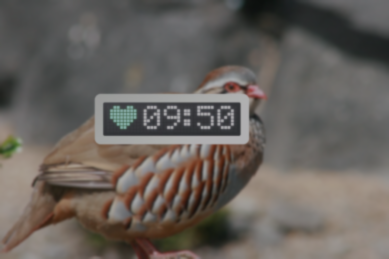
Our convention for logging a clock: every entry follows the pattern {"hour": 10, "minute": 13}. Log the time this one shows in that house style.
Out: {"hour": 9, "minute": 50}
